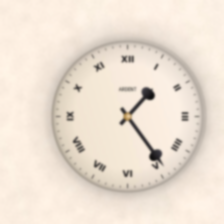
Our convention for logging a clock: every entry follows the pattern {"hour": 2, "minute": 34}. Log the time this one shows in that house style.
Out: {"hour": 1, "minute": 24}
